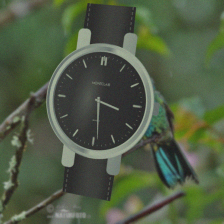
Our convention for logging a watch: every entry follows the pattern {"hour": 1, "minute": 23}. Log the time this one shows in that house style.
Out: {"hour": 3, "minute": 29}
